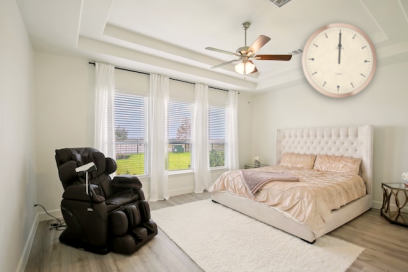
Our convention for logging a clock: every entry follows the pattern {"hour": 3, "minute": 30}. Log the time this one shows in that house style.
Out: {"hour": 12, "minute": 0}
